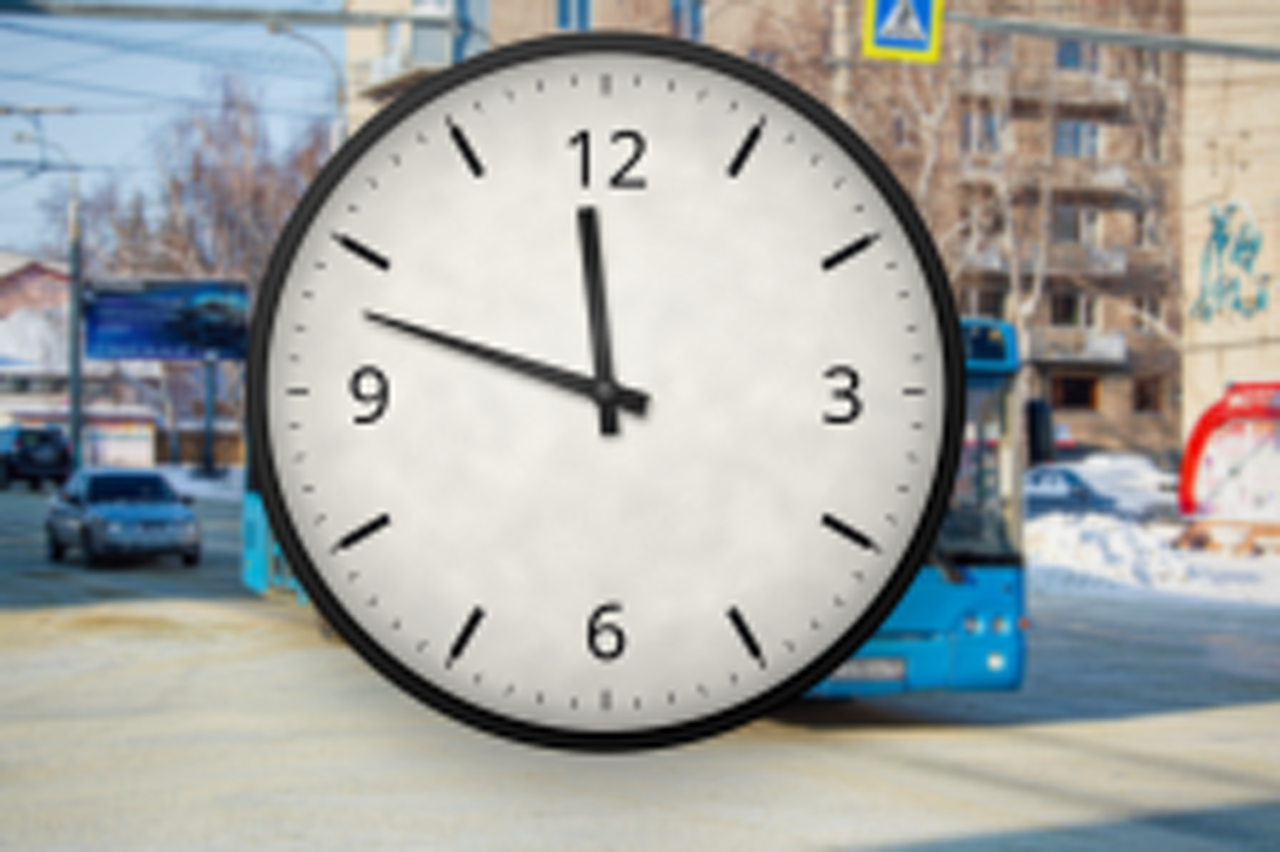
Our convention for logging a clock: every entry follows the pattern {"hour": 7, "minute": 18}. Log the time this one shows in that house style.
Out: {"hour": 11, "minute": 48}
